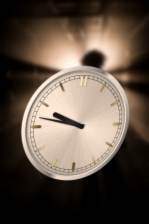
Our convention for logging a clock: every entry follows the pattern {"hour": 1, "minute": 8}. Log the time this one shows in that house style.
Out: {"hour": 9, "minute": 47}
